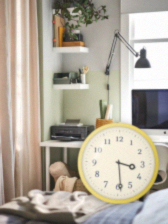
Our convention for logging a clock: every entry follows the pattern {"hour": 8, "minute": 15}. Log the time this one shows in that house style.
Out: {"hour": 3, "minute": 29}
